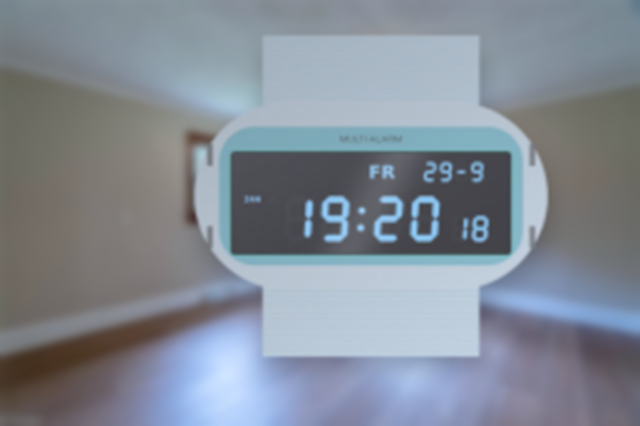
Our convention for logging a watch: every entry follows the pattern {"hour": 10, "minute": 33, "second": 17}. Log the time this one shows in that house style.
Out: {"hour": 19, "minute": 20, "second": 18}
